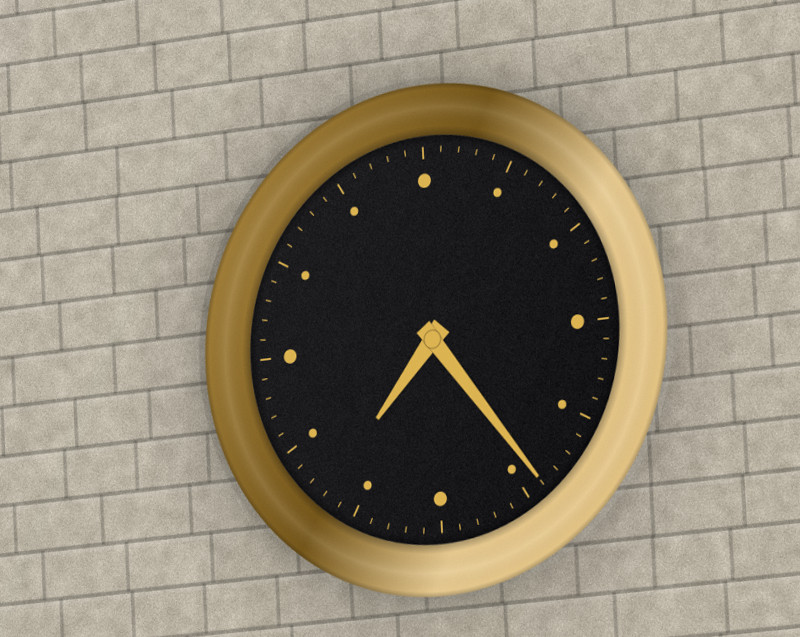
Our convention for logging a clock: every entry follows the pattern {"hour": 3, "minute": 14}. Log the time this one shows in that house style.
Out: {"hour": 7, "minute": 24}
